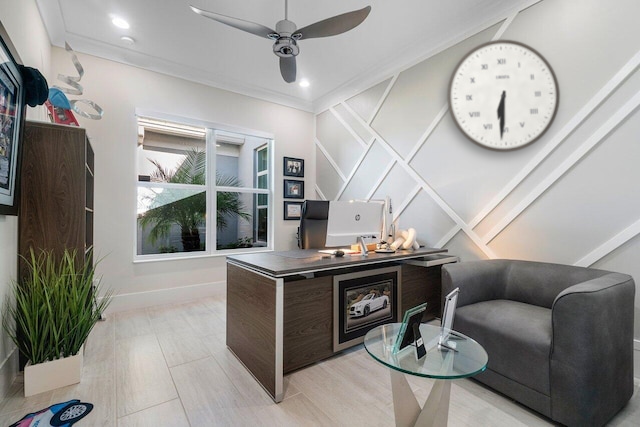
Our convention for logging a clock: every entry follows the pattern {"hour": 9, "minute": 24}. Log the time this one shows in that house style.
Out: {"hour": 6, "minute": 31}
